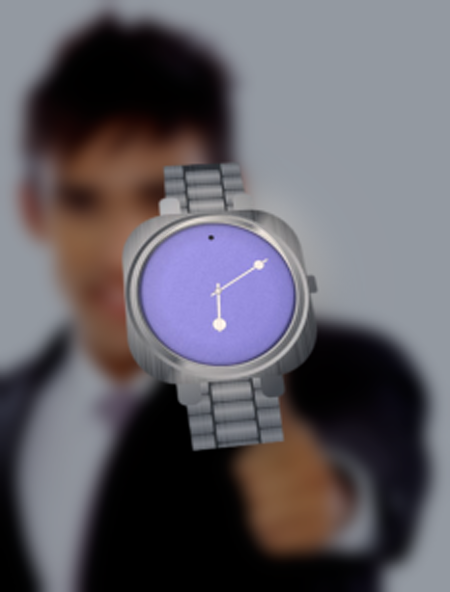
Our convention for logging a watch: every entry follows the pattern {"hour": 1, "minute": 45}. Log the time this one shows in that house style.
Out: {"hour": 6, "minute": 10}
